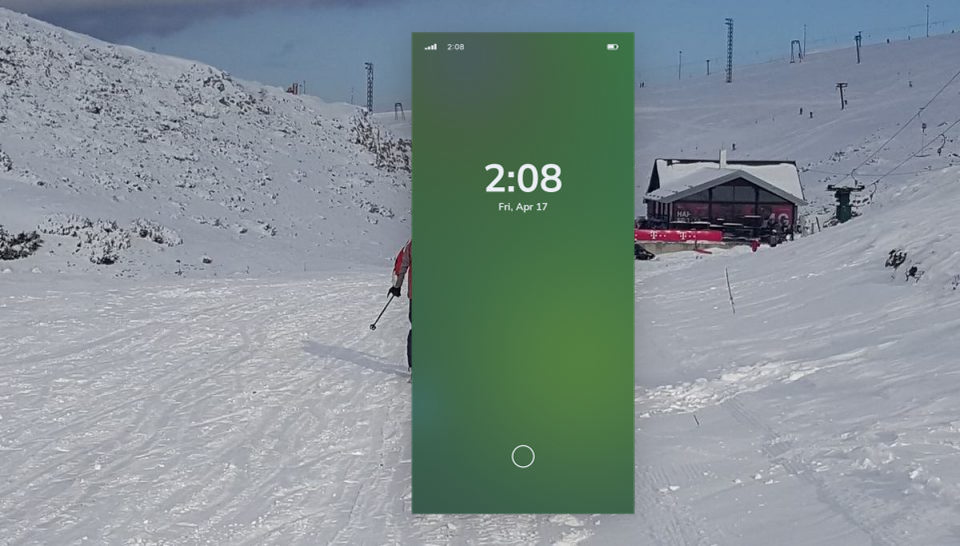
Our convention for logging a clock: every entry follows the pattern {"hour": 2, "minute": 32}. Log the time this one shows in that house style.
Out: {"hour": 2, "minute": 8}
